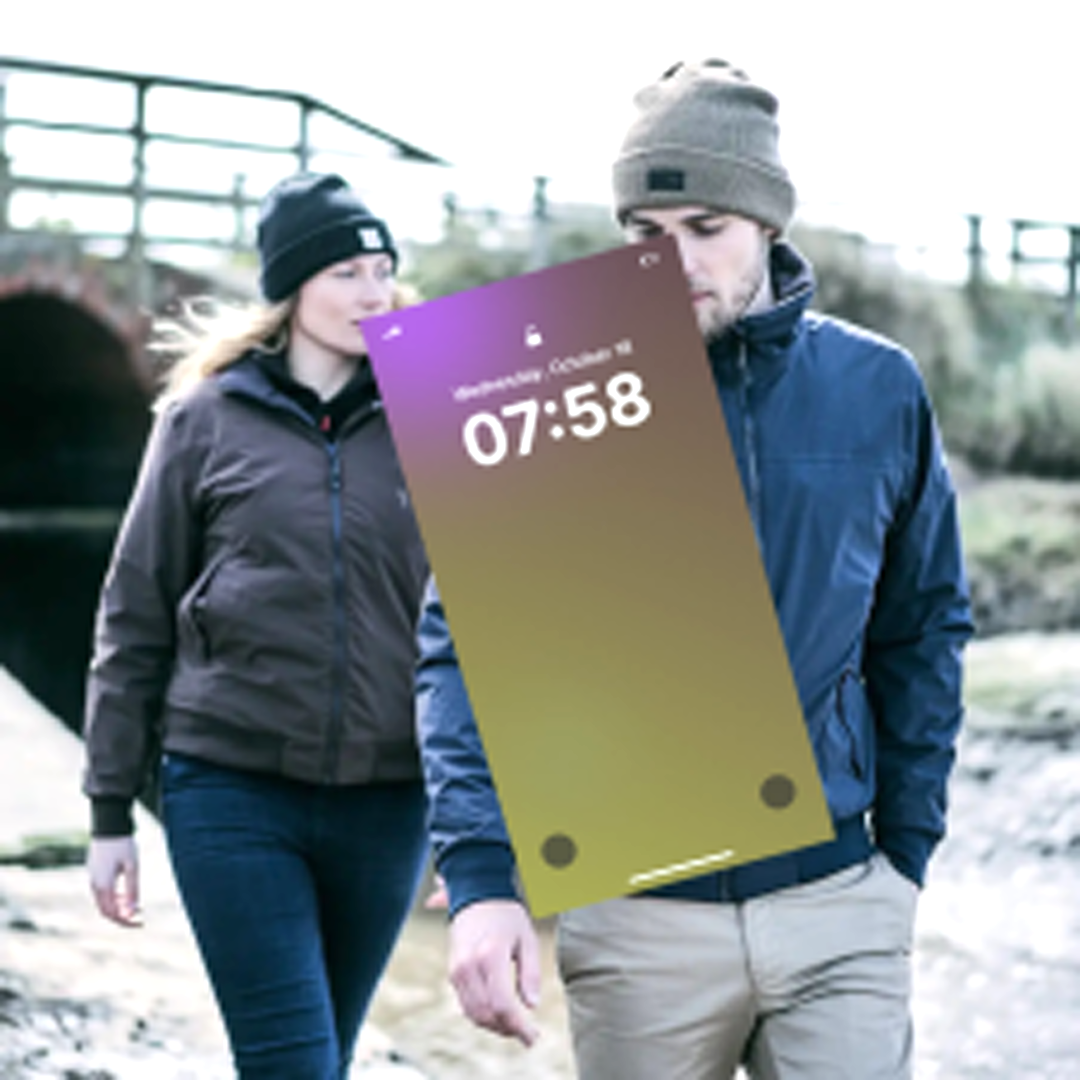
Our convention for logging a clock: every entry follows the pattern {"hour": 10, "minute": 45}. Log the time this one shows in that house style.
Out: {"hour": 7, "minute": 58}
